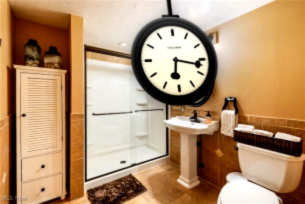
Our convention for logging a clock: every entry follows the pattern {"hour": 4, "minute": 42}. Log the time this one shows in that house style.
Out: {"hour": 6, "minute": 17}
